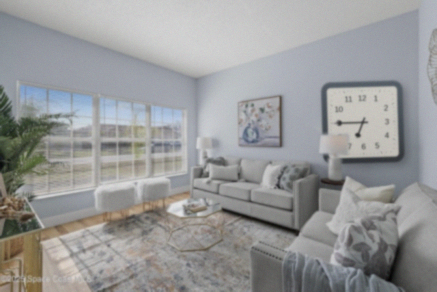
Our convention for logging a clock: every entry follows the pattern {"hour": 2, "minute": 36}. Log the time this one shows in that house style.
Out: {"hour": 6, "minute": 45}
